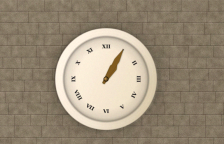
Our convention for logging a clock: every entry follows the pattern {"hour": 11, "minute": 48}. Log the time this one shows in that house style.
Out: {"hour": 1, "minute": 5}
